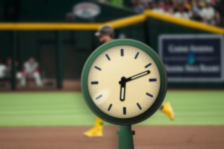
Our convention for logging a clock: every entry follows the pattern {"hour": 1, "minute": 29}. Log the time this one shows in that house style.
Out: {"hour": 6, "minute": 12}
